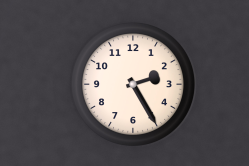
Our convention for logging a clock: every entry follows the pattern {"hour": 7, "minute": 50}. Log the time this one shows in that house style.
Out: {"hour": 2, "minute": 25}
